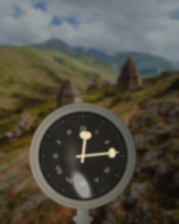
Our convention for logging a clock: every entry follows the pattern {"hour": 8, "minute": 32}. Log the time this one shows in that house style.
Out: {"hour": 12, "minute": 14}
